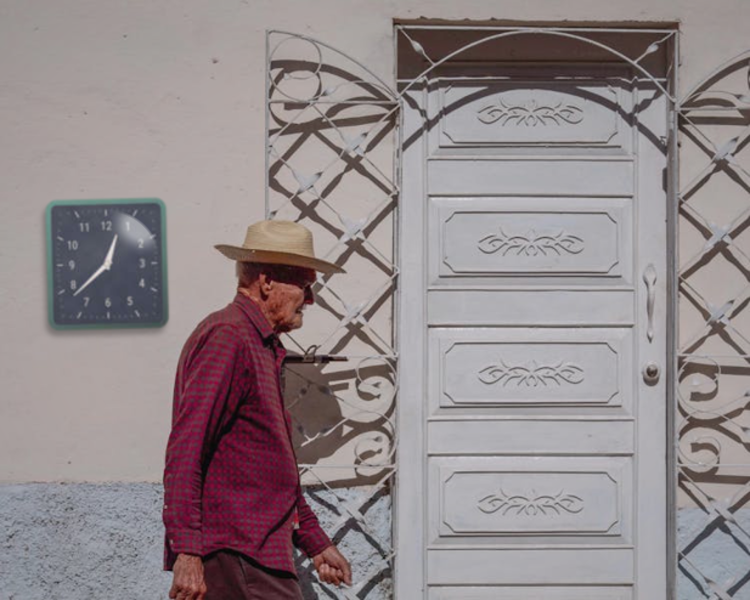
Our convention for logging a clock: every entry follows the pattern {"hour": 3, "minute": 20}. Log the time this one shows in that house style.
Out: {"hour": 12, "minute": 38}
